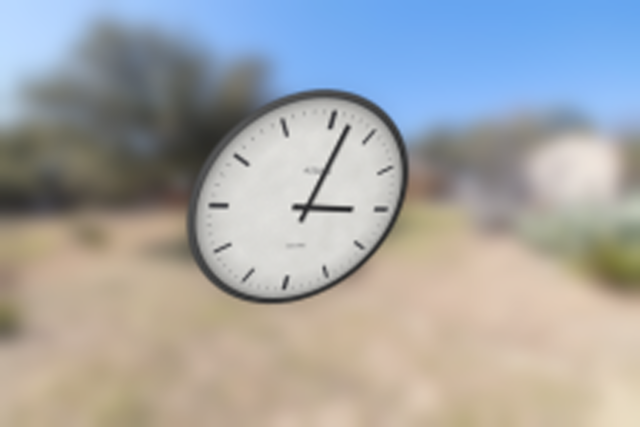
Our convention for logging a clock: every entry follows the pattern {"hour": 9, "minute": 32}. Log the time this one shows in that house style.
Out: {"hour": 3, "minute": 2}
